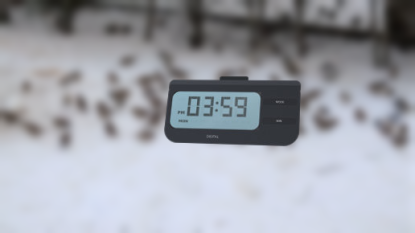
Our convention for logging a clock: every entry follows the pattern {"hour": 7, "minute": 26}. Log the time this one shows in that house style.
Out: {"hour": 3, "minute": 59}
